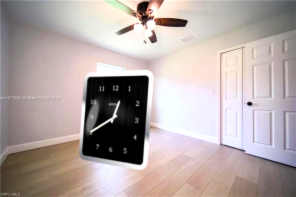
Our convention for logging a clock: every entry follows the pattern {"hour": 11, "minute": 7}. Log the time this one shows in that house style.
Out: {"hour": 12, "minute": 40}
